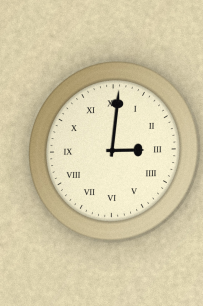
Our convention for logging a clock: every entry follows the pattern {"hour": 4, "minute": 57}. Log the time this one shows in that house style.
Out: {"hour": 3, "minute": 1}
